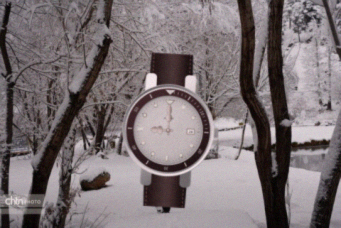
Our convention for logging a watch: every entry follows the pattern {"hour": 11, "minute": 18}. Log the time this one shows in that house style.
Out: {"hour": 9, "minute": 0}
